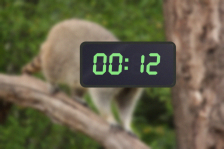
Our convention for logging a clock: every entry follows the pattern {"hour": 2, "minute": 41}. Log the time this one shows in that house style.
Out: {"hour": 0, "minute": 12}
